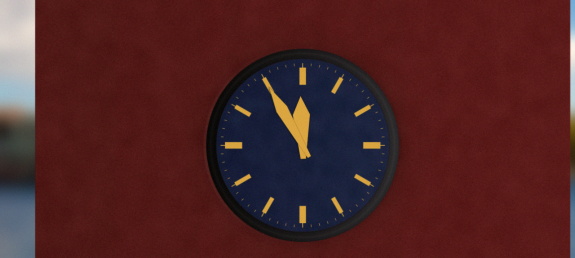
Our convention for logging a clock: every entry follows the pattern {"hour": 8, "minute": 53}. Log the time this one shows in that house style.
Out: {"hour": 11, "minute": 55}
